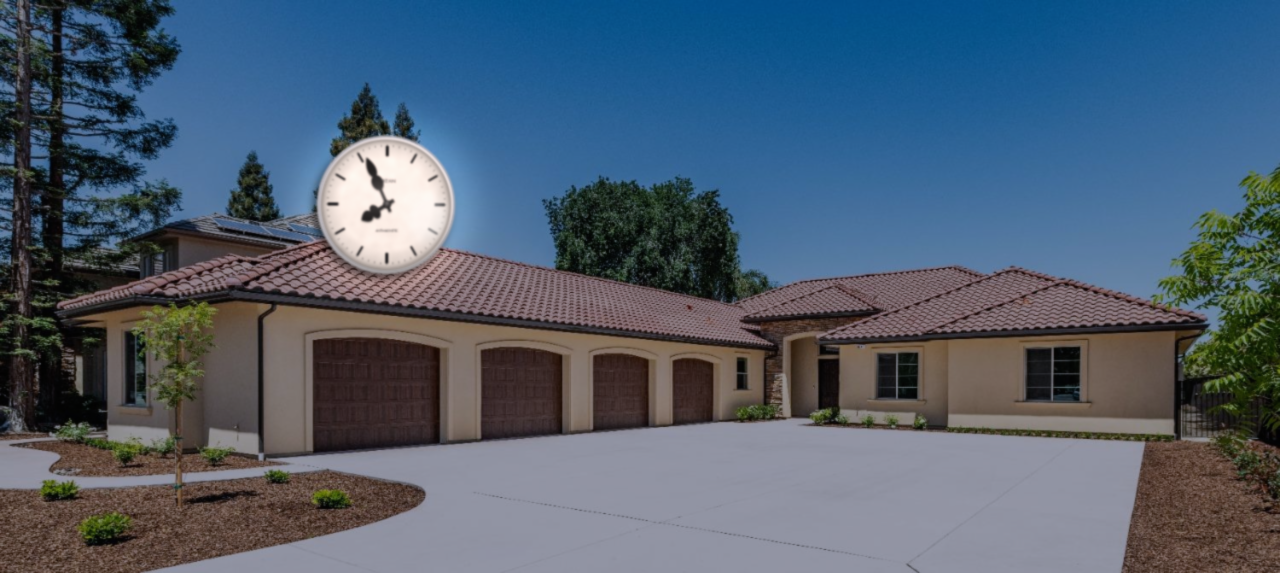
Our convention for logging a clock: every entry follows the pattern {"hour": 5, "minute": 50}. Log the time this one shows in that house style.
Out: {"hour": 7, "minute": 56}
